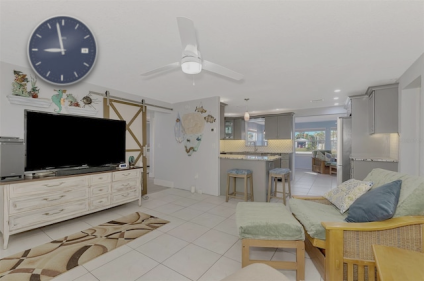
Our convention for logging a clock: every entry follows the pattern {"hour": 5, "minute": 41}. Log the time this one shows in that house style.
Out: {"hour": 8, "minute": 58}
